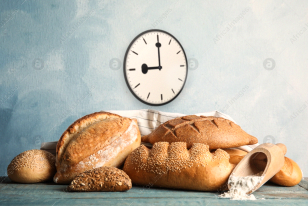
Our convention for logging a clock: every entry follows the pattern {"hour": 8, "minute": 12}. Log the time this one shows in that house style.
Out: {"hour": 9, "minute": 0}
